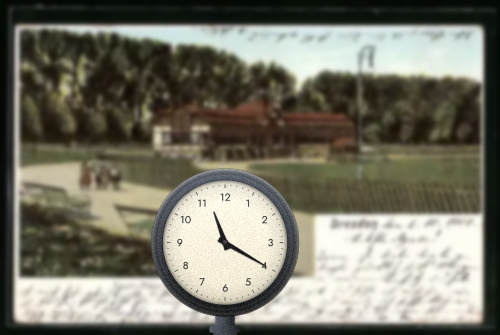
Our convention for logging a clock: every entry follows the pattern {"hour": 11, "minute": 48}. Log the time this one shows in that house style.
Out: {"hour": 11, "minute": 20}
